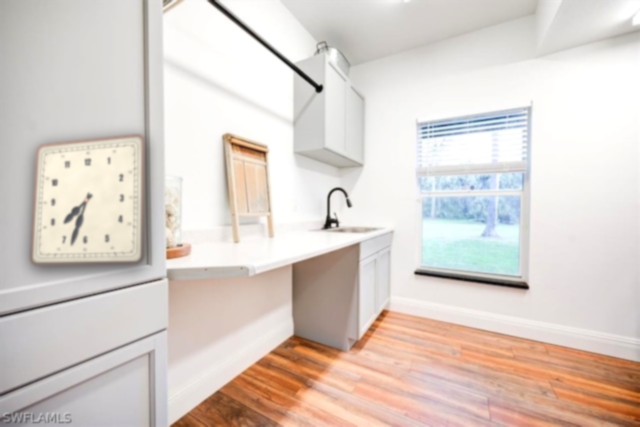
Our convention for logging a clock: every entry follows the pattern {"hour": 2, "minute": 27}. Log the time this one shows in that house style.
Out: {"hour": 7, "minute": 33}
